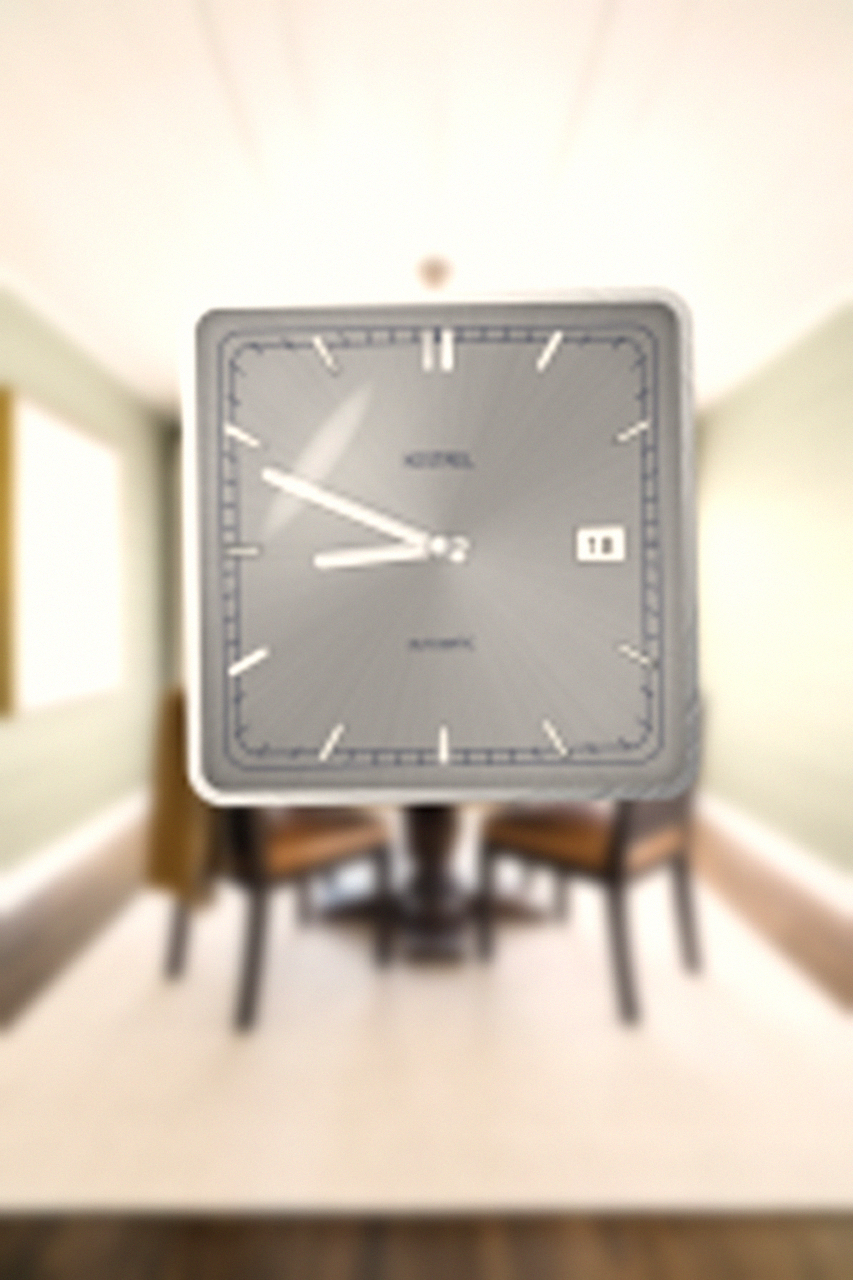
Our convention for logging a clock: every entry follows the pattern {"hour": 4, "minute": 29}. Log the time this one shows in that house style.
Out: {"hour": 8, "minute": 49}
